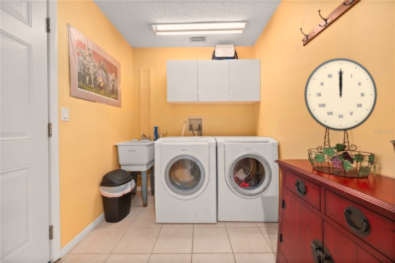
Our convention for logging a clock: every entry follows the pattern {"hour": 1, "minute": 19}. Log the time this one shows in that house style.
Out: {"hour": 12, "minute": 0}
